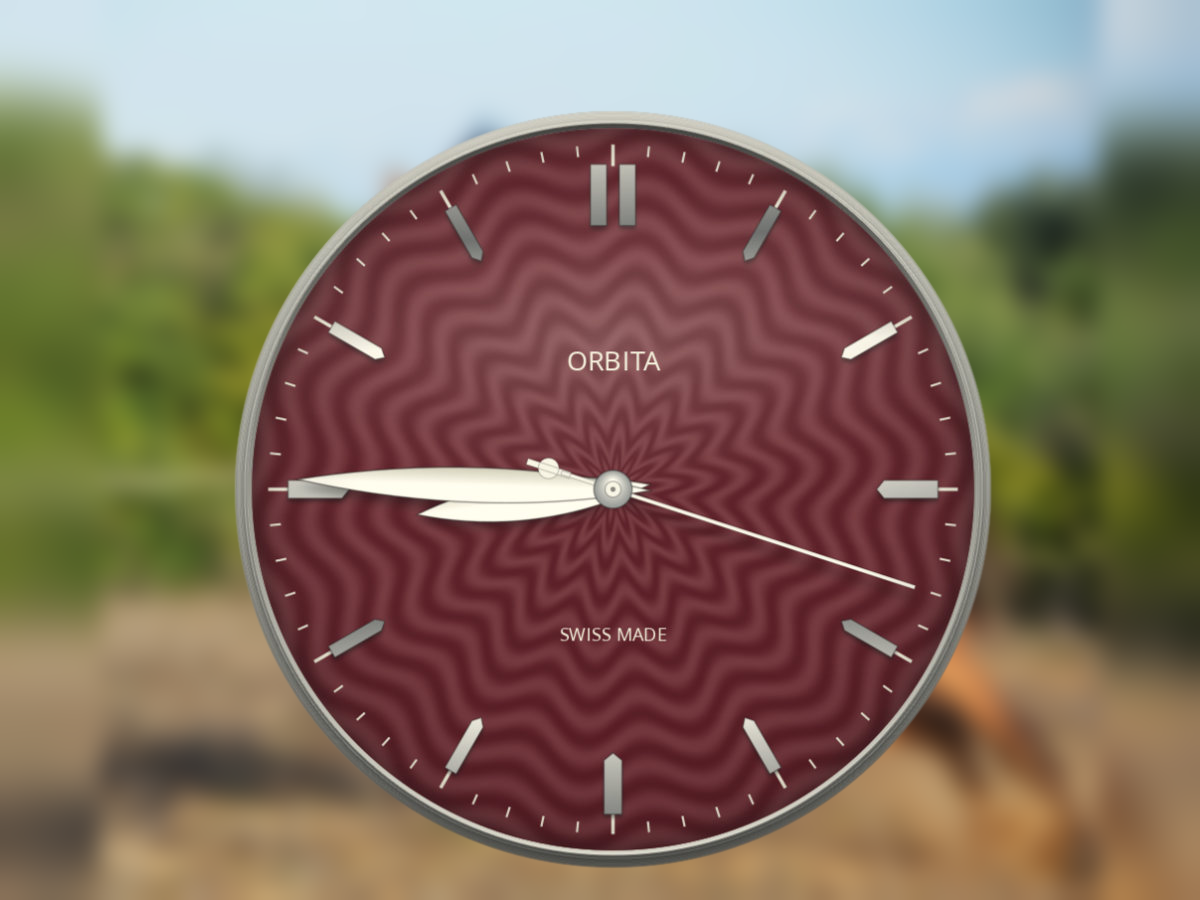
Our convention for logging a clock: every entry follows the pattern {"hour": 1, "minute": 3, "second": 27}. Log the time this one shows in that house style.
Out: {"hour": 8, "minute": 45, "second": 18}
